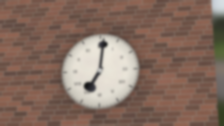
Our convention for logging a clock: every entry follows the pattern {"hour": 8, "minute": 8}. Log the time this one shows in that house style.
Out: {"hour": 7, "minute": 1}
